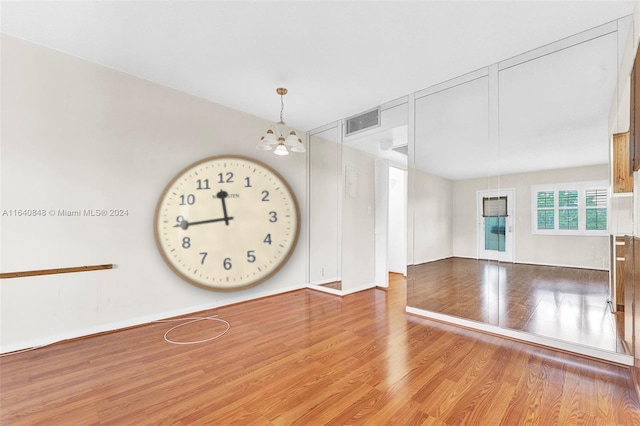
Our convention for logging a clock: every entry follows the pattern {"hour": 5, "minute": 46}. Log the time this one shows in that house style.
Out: {"hour": 11, "minute": 44}
